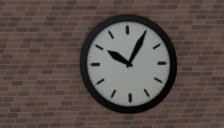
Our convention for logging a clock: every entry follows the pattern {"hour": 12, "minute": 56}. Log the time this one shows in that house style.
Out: {"hour": 10, "minute": 5}
